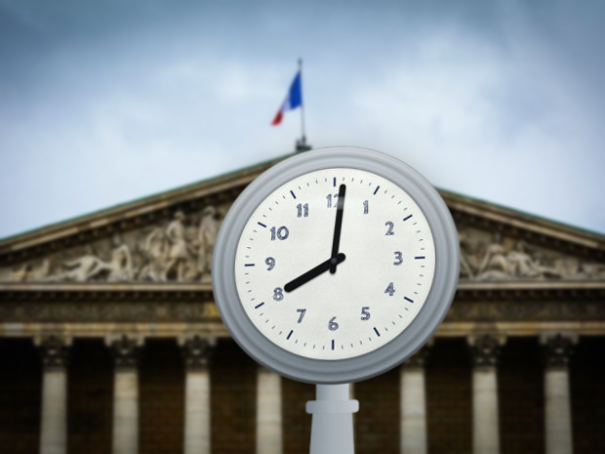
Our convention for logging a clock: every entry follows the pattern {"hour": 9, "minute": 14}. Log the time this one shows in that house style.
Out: {"hour": 8, "minute": 1}
